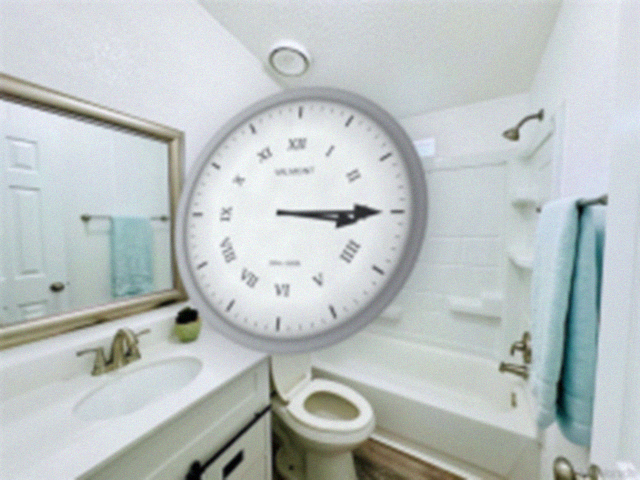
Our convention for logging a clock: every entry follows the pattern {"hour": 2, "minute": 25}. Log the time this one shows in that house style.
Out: {"hour": 3, "minute": 15}
